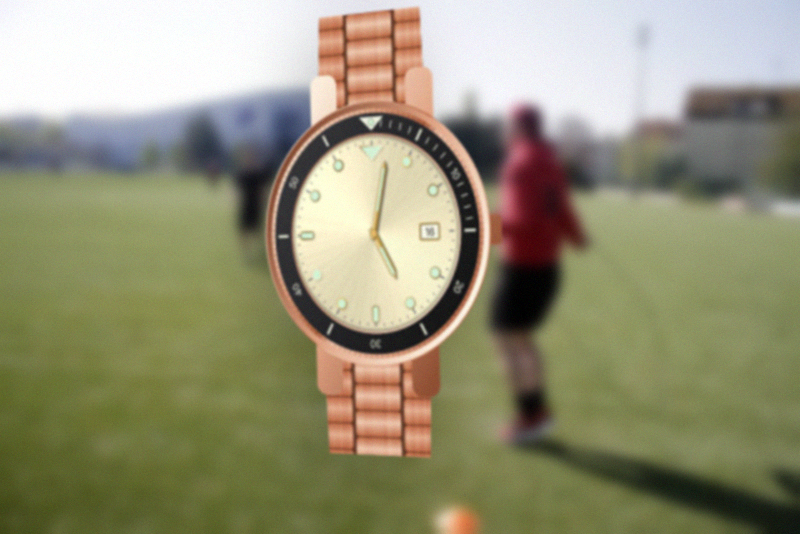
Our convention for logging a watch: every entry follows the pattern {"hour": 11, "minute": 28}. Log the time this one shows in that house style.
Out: {"hour": 5, "minute": 2}
